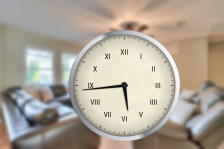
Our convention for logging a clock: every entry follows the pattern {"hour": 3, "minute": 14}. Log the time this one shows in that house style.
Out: {"hour": 5, "minute": 44}
